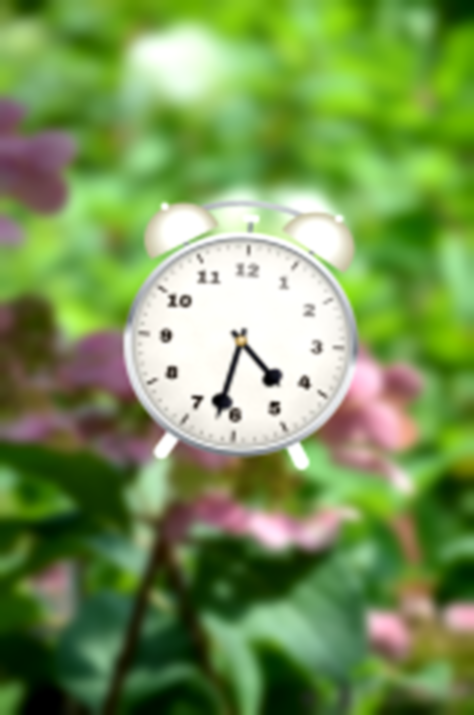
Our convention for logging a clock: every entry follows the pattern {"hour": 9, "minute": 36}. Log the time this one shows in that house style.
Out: {"hour": 4, "minute": 32}
